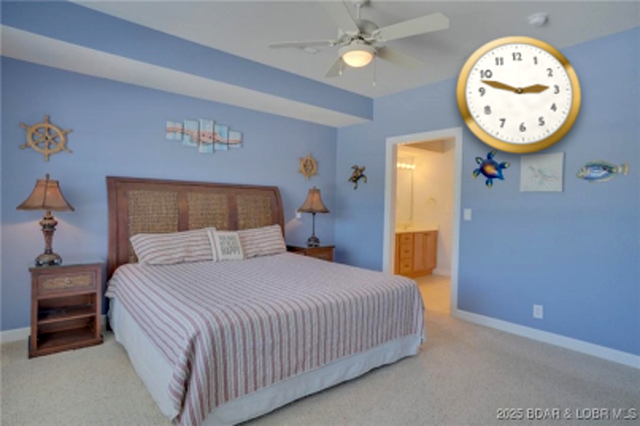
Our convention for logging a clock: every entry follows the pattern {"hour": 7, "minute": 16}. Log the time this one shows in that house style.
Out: {"hour": 2, "minute": 48}
